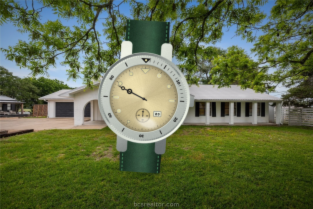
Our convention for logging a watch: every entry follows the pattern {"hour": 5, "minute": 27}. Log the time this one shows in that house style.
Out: {"hour": 9, "minute": 49}
